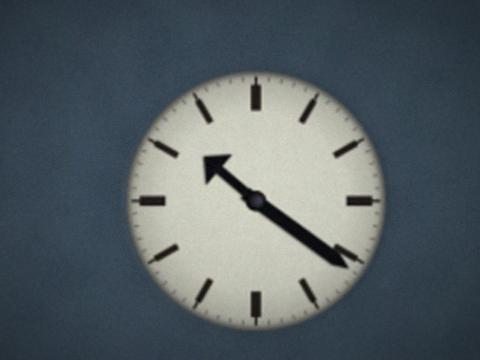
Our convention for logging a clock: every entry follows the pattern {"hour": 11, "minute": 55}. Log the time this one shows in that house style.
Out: {"hour": 10, "minute": 21}
